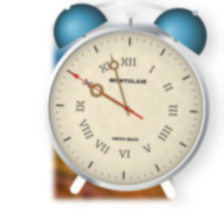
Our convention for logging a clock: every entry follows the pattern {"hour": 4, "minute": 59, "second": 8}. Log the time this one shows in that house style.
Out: {"hour": 9, "minute": 56, "second": 50}
